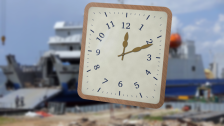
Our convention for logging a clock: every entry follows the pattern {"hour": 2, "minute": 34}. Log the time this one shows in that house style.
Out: {"hour": 12, "minute": 11}
